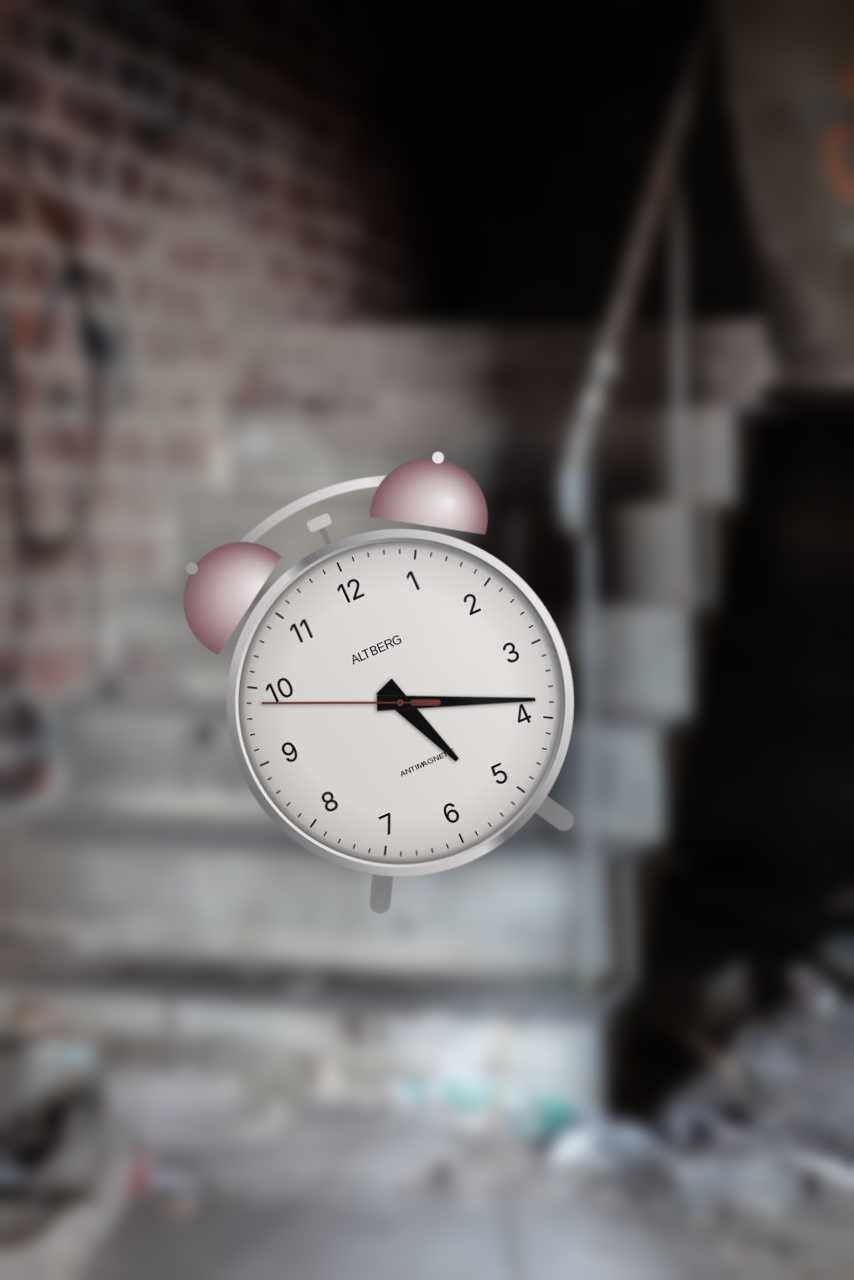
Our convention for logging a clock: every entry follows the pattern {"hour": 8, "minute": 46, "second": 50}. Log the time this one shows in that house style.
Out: {"hour": 5, "minute": 18, "second": 49}
